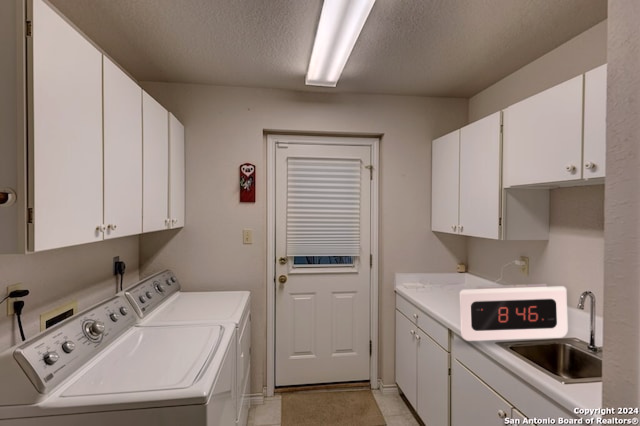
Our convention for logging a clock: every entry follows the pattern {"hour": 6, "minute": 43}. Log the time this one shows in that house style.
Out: {"hour": 8, "minute": 46}
